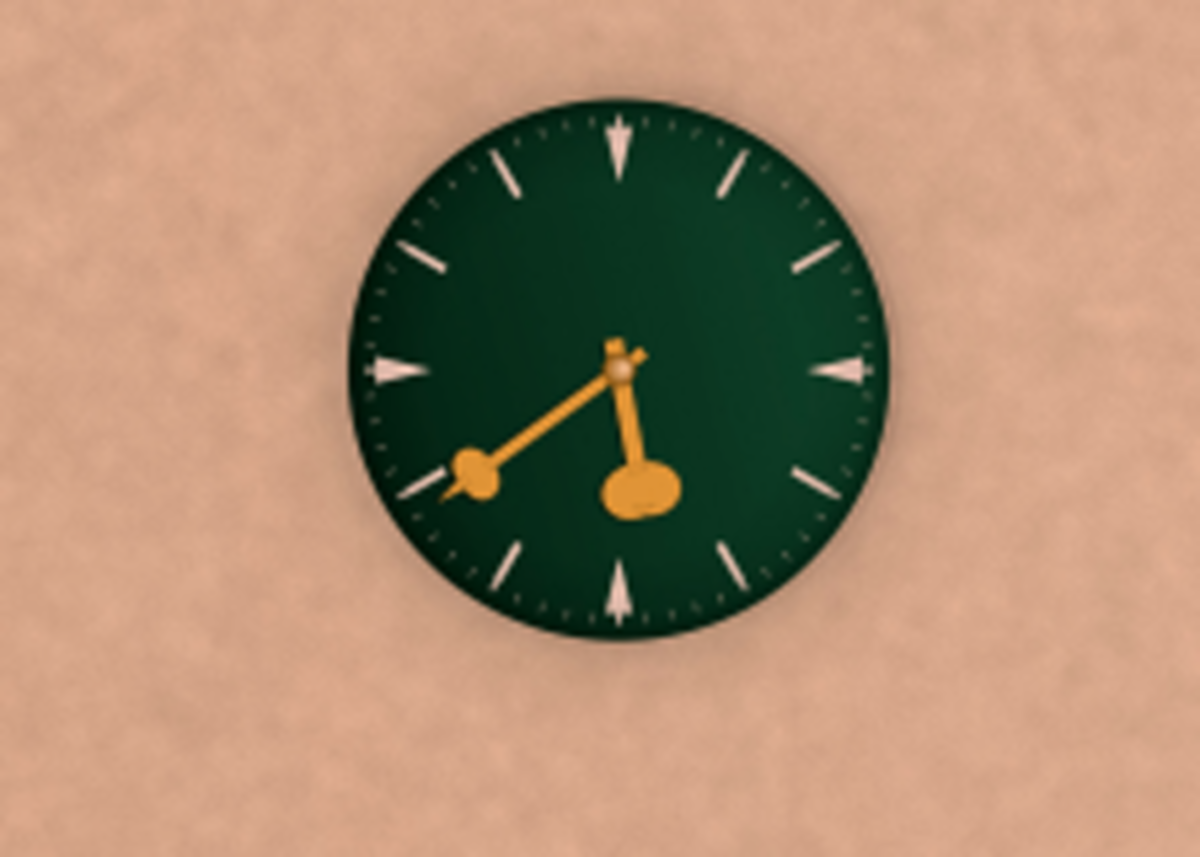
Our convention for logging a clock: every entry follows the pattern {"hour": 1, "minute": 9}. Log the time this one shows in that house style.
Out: {"hour": 5, "minute": 39}
